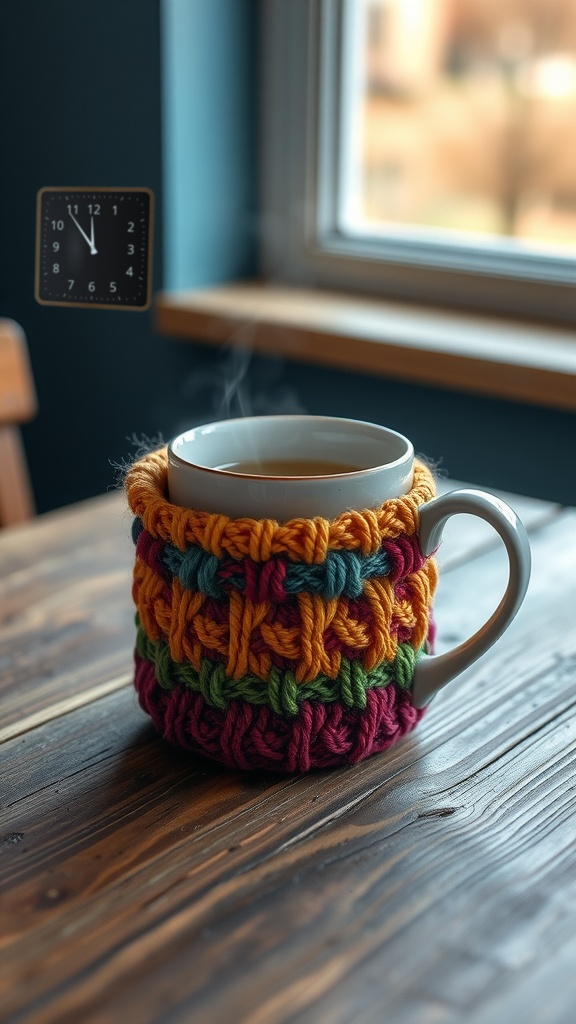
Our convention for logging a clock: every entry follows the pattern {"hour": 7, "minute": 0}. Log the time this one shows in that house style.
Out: {"hour": 11, "minute": 54}
